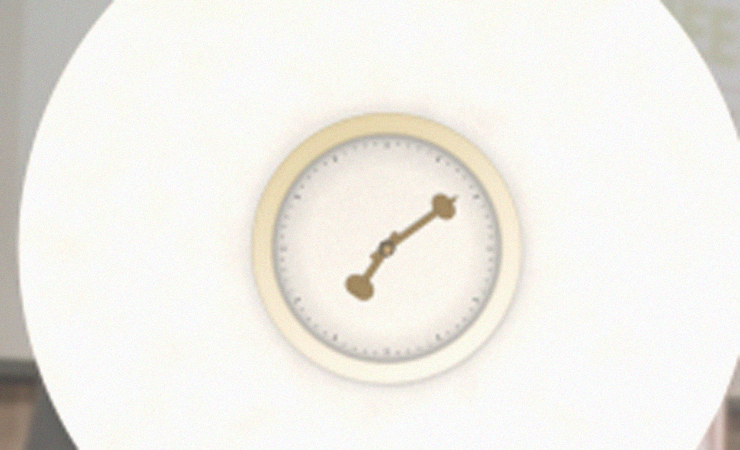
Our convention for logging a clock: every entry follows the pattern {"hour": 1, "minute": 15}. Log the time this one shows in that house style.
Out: {"hour": 7, "minute": 9}
